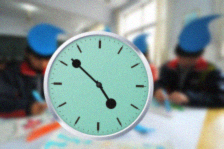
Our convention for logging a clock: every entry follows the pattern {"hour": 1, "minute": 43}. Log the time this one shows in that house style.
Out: {"hour": 4, "minute": 52}
